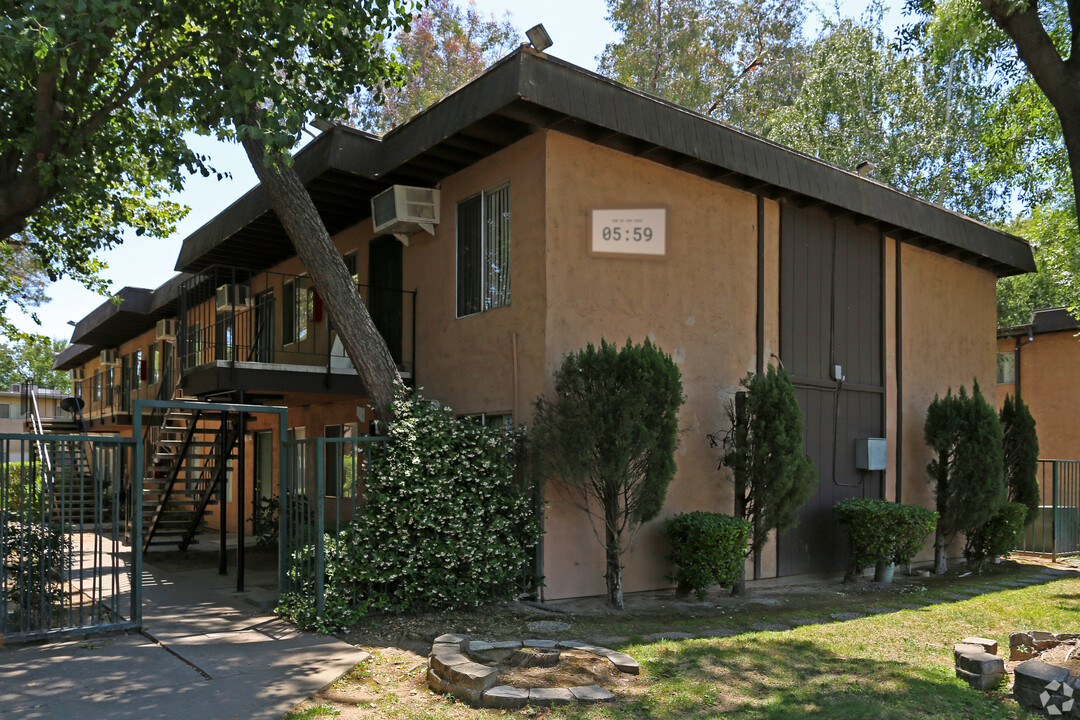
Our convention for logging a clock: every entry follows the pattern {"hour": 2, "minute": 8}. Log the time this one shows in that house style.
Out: {"hour": 5, "minute": 59}
